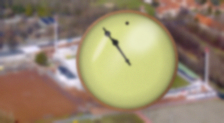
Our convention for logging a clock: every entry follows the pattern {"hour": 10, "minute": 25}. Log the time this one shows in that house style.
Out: {"hour": 10, "minute": 54}
